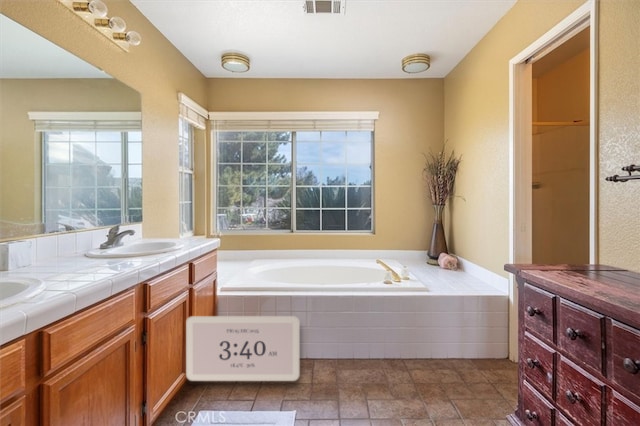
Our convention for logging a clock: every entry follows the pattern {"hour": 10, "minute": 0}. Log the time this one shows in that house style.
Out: {"hour": 3, "minute": 40}
